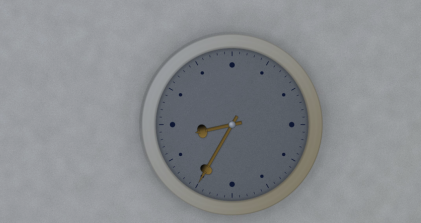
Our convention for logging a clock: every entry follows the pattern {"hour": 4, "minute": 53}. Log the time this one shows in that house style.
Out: {"hour": 8, "minute": 35}
